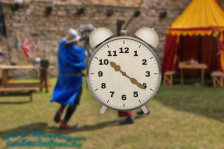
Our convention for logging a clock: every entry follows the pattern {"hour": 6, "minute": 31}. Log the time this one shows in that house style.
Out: {"hour": 10, "minute": 21}
